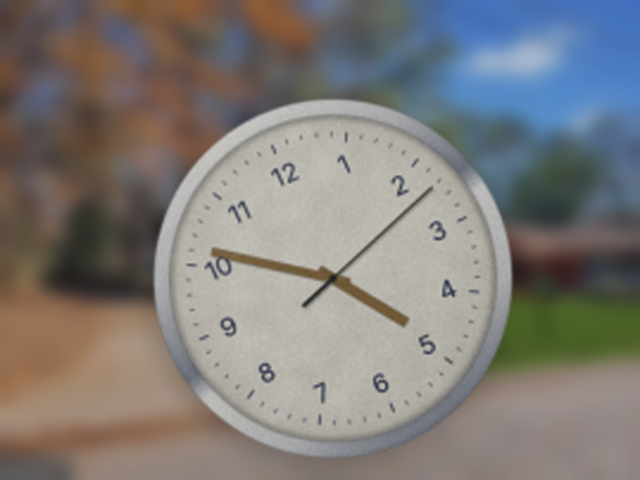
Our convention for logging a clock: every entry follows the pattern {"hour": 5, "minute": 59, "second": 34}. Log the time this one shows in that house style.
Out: {"hour": 4, "minute": 51, "second": 12}
